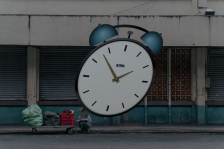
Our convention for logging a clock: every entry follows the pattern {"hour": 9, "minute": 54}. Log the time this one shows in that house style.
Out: {"hour": 1, "minute": 53}
